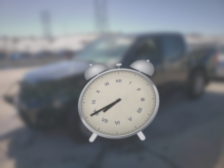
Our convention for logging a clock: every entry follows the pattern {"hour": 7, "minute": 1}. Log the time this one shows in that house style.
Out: {"hour": 7, "minute": 40}
